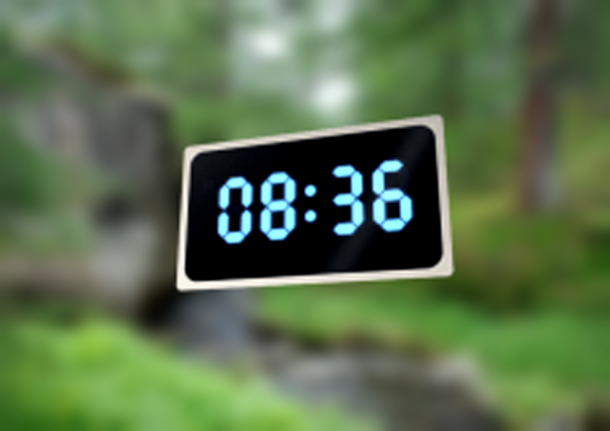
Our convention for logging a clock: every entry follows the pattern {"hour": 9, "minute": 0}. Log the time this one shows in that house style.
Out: {"hour": 8, "minute": 36}
